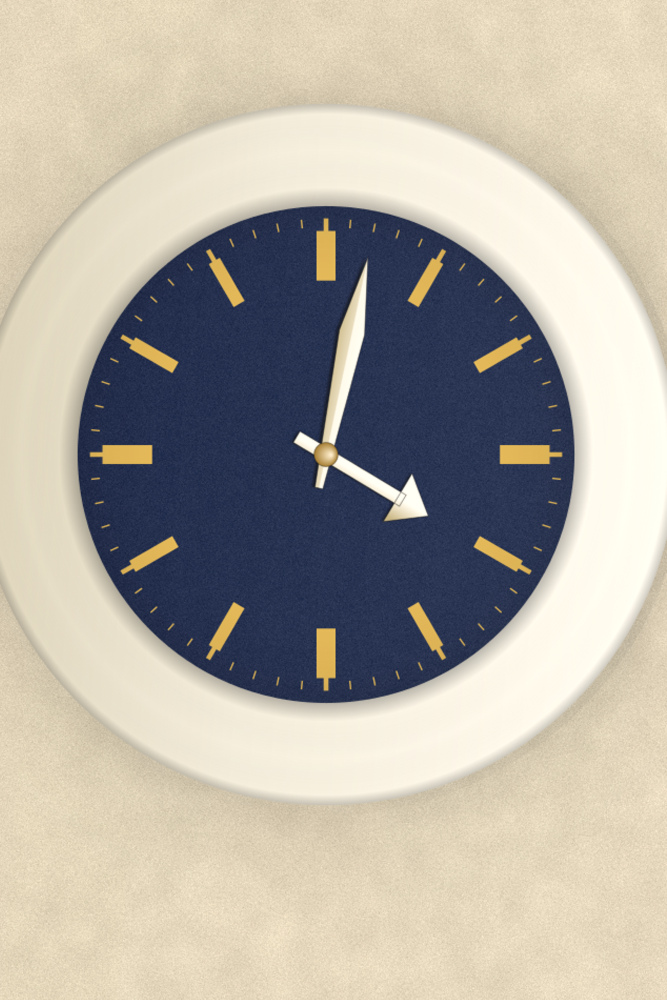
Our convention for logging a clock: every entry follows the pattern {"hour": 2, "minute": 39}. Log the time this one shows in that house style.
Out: {"hour": 4, "minute": 2}
